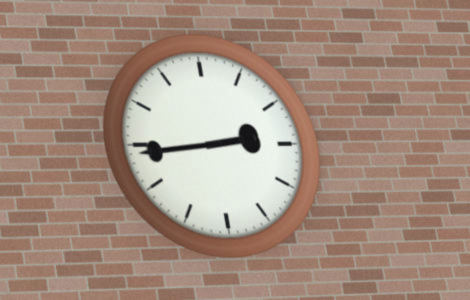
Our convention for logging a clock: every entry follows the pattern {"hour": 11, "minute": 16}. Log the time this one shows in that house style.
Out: {"hour": 2, "minute": 44}
